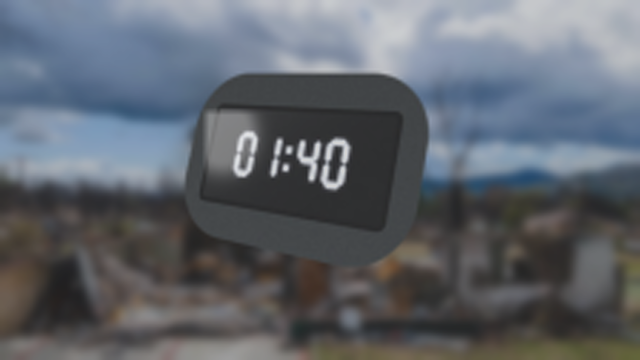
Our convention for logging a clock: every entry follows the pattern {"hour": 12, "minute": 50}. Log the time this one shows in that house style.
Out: {"hour": 1, "minute": 40}
